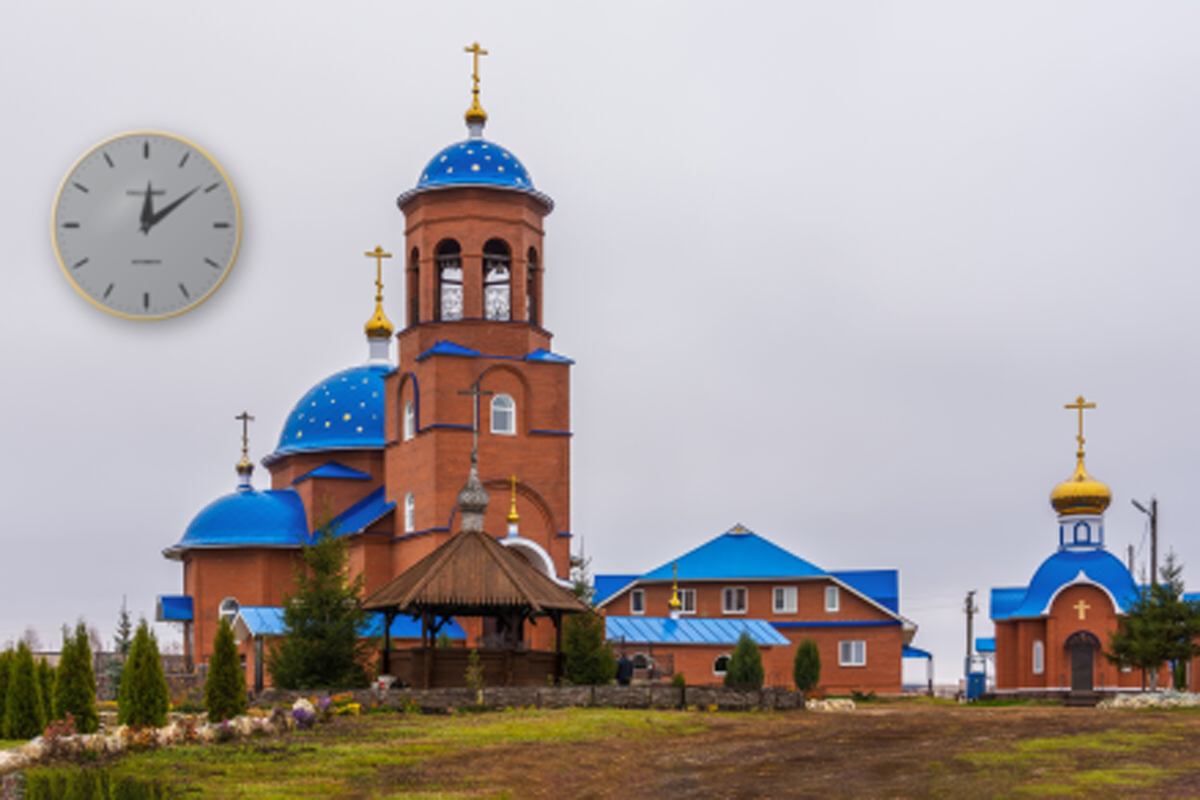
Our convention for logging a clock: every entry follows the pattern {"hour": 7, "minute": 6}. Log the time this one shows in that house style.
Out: {"hour": 12, "minute": 9}
